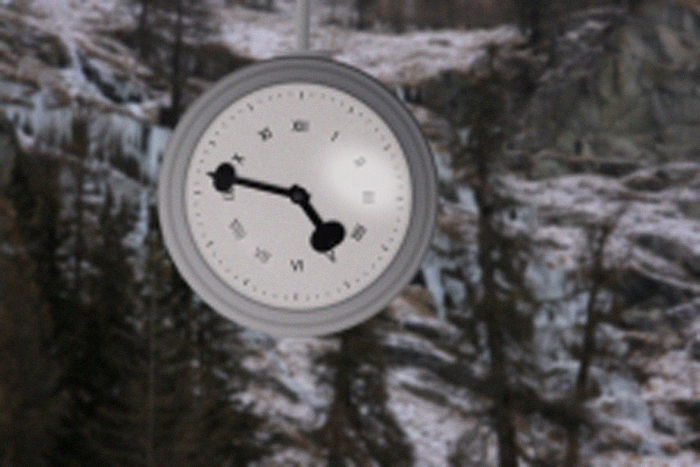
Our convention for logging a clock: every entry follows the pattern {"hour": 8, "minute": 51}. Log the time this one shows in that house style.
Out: {"hour": 4, "minute": 47}
